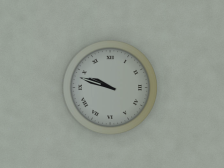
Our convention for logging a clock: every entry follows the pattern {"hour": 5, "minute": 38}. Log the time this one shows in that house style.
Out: {"hour": 9, "minute": 48}
